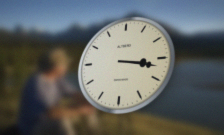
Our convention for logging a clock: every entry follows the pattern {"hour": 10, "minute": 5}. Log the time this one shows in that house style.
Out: {"hour": 3, "minute": 17}
